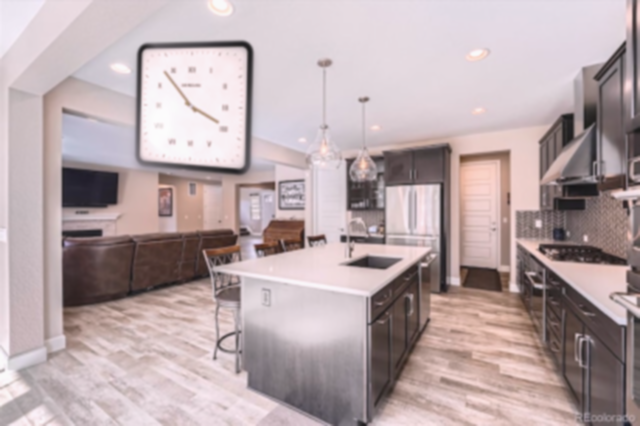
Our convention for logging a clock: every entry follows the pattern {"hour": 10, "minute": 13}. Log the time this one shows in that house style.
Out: {"hour": 3, "minute": 53}
